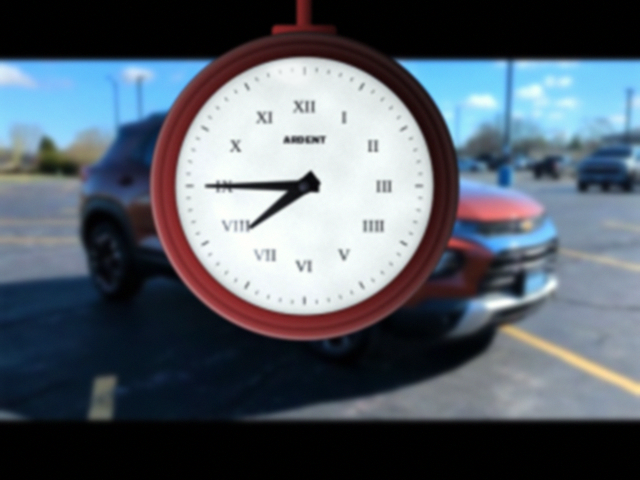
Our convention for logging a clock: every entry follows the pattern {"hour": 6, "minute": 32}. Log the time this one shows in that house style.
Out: {"hour": 7, "minute": 45}
